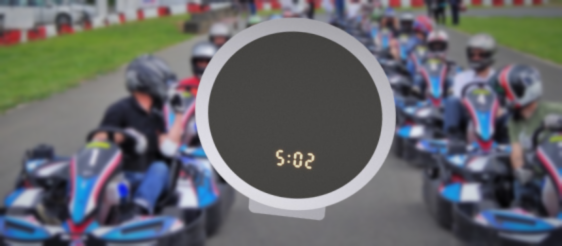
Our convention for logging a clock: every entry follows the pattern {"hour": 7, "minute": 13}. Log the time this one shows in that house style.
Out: {"hour": 5, "minute": 2}
